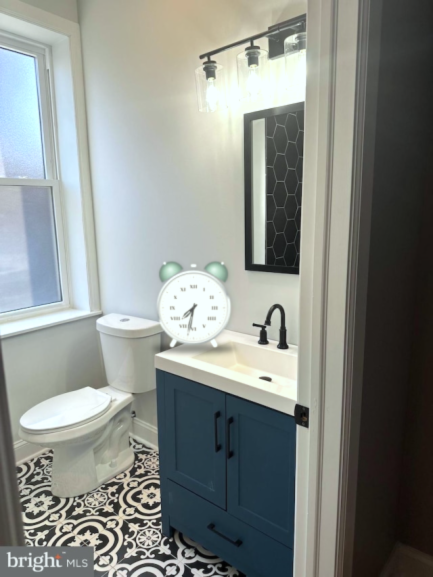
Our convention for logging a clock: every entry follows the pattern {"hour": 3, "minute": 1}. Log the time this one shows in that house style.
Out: {"hour": 7, "minute": 32}
